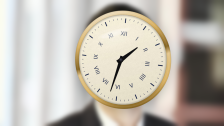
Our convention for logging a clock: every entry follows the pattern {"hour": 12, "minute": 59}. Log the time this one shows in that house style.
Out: {"hour": 1, "minute": 32}
